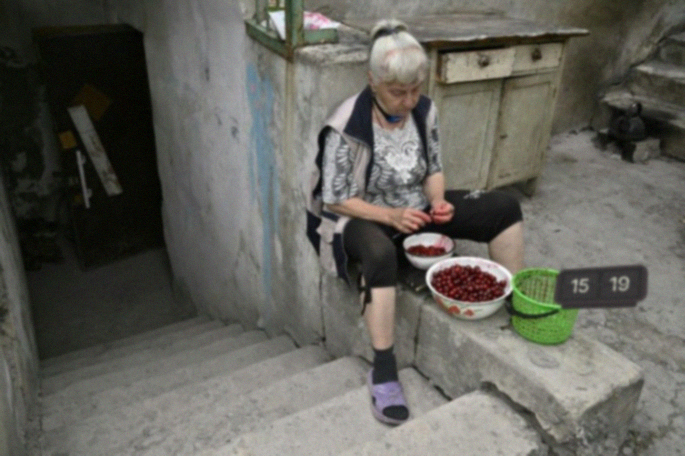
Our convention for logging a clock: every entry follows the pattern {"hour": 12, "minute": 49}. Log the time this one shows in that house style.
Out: {"hour": 15, "minute": 19}
